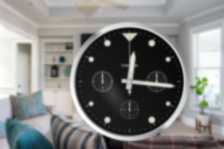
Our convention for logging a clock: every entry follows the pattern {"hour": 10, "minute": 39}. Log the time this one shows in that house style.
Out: {"hour": 12, "minute": 16}
